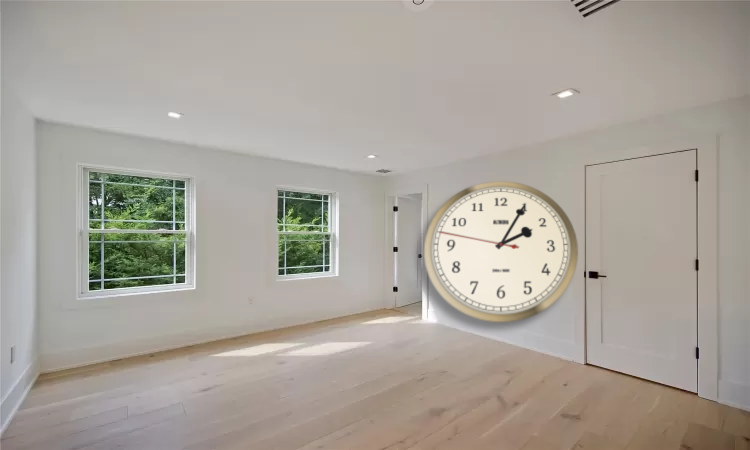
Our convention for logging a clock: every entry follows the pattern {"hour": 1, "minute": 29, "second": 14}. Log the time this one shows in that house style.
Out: {"hour": 2, "minute": 4, "second": 47}
